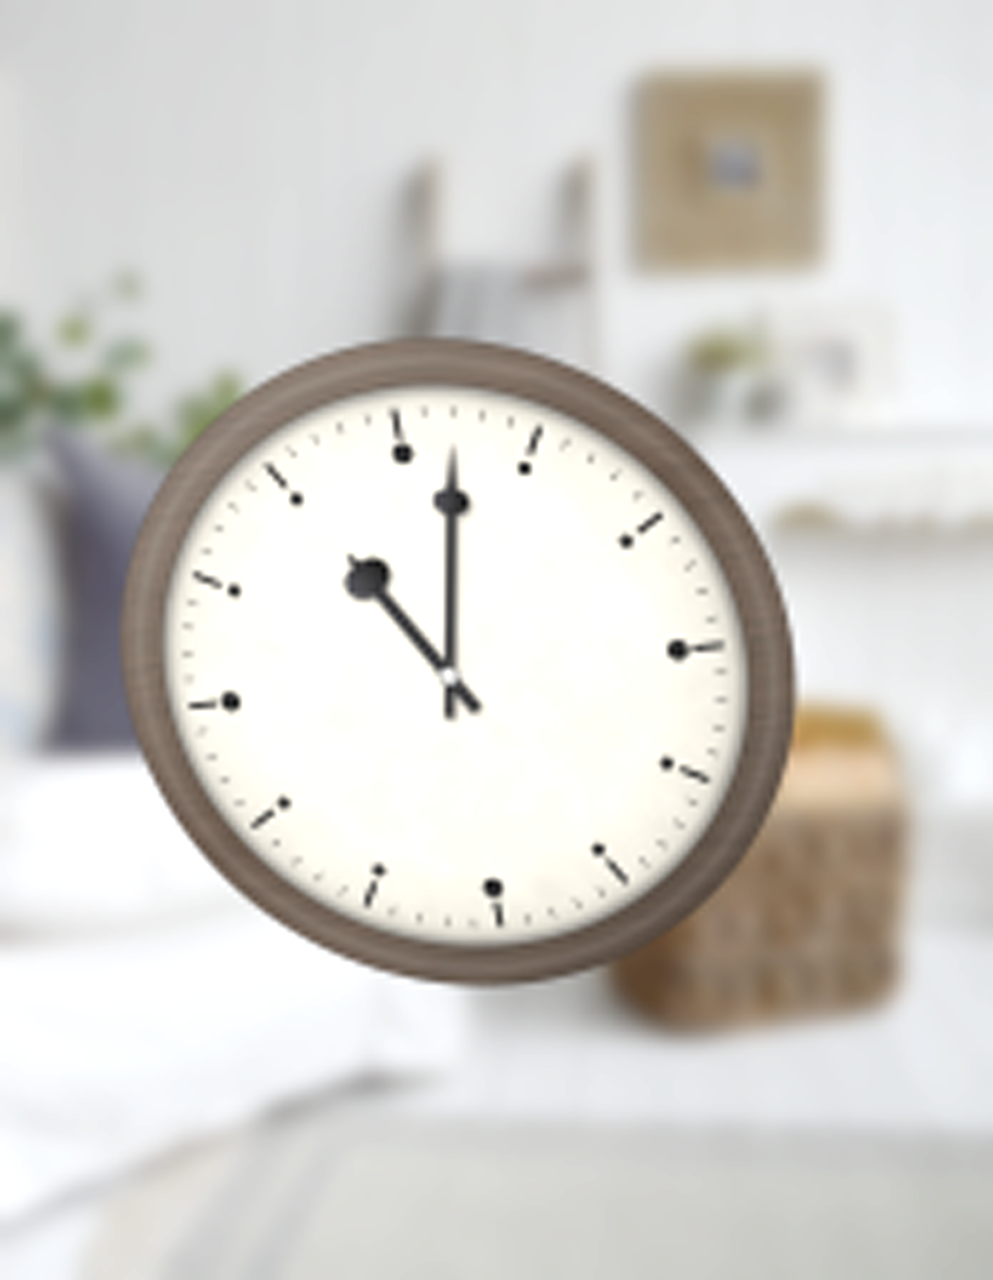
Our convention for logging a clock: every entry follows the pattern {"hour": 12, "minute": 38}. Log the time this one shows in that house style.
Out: {"hour": 11, "minute": 2}
